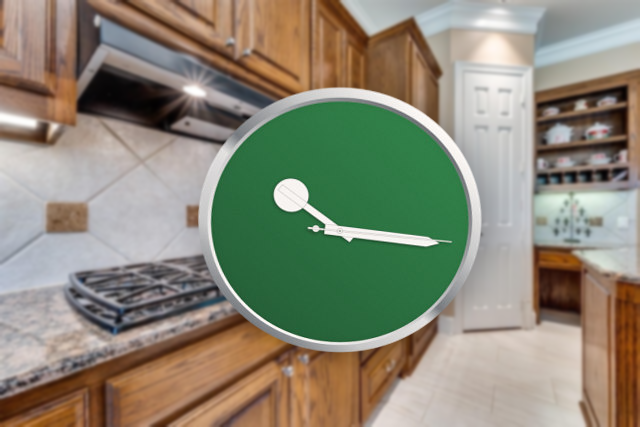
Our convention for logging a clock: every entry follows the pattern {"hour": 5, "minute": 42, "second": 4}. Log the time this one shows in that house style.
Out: {"hour": 10, "minute": 16, "second": 16}
